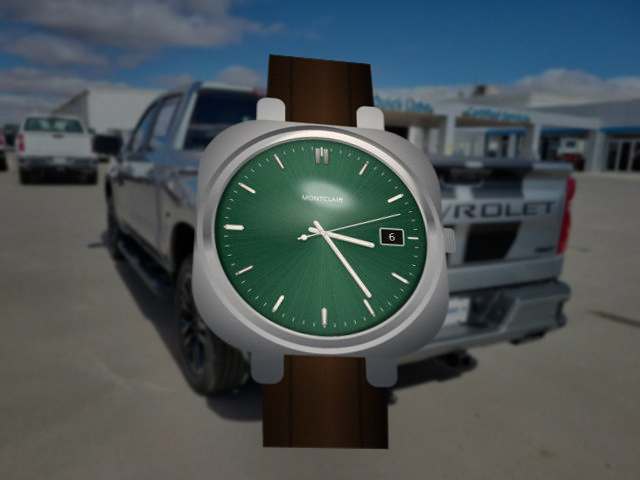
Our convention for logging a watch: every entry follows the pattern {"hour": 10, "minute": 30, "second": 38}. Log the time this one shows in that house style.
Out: {"hour": 3, "minute": 24, "second": 12}
